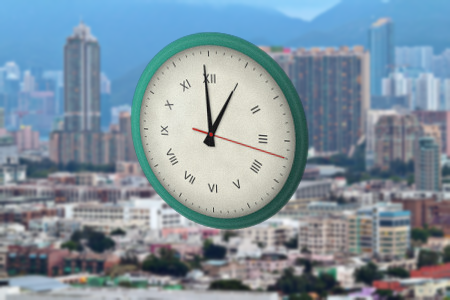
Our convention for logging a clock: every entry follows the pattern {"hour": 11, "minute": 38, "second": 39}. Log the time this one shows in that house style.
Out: {"hour": 12, "minute": 59, "second": 17}
